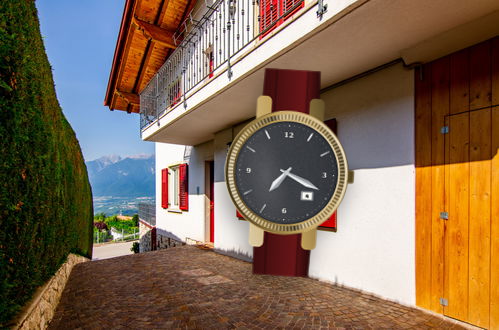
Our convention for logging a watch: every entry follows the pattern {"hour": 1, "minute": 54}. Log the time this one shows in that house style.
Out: {"hour": 7, "minute": 19}
